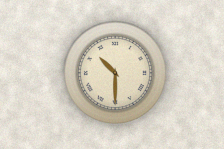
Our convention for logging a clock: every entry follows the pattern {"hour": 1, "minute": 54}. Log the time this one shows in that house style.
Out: {"hour": 10, "minute": 30}
